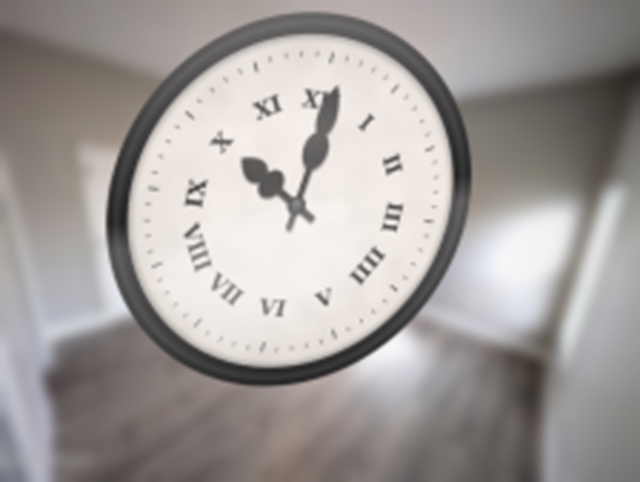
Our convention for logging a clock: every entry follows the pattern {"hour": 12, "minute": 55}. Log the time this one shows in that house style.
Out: {"hour": 10, "minute": 1}
